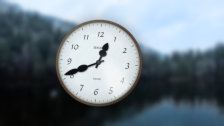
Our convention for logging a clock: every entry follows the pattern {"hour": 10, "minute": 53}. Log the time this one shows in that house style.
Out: {"hour": 12, "minute": 41}
